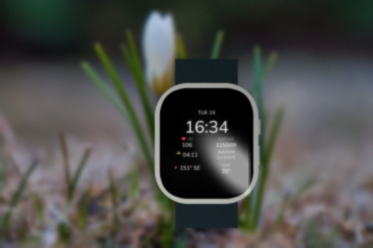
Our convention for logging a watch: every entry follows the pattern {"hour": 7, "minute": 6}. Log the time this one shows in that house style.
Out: {"hour": 16, "minute": 34}
